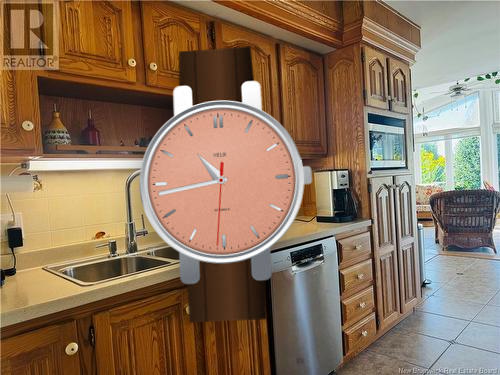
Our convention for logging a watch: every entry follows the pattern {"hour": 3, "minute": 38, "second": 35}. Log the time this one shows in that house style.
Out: {"hour": 10, "minute": 43, "second": 31}
